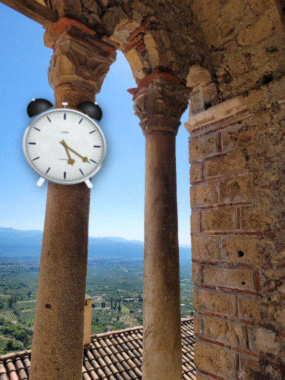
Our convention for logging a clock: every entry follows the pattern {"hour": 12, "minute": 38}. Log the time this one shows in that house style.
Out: {"hour": 5, "minute": 21}
